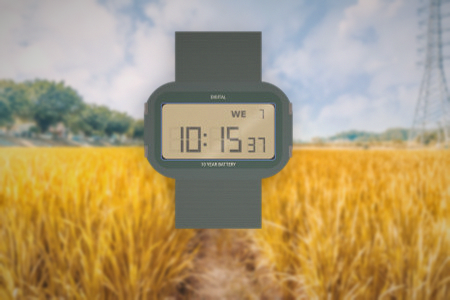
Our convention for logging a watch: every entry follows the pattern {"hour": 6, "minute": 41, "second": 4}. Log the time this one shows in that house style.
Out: {"hour": 10, "minute": 15, "second": 37}
